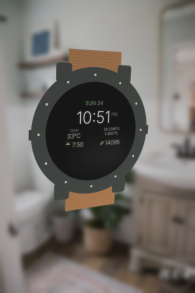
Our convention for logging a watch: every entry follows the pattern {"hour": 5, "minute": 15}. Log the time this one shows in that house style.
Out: {"hour": 10, "minute": 51}
